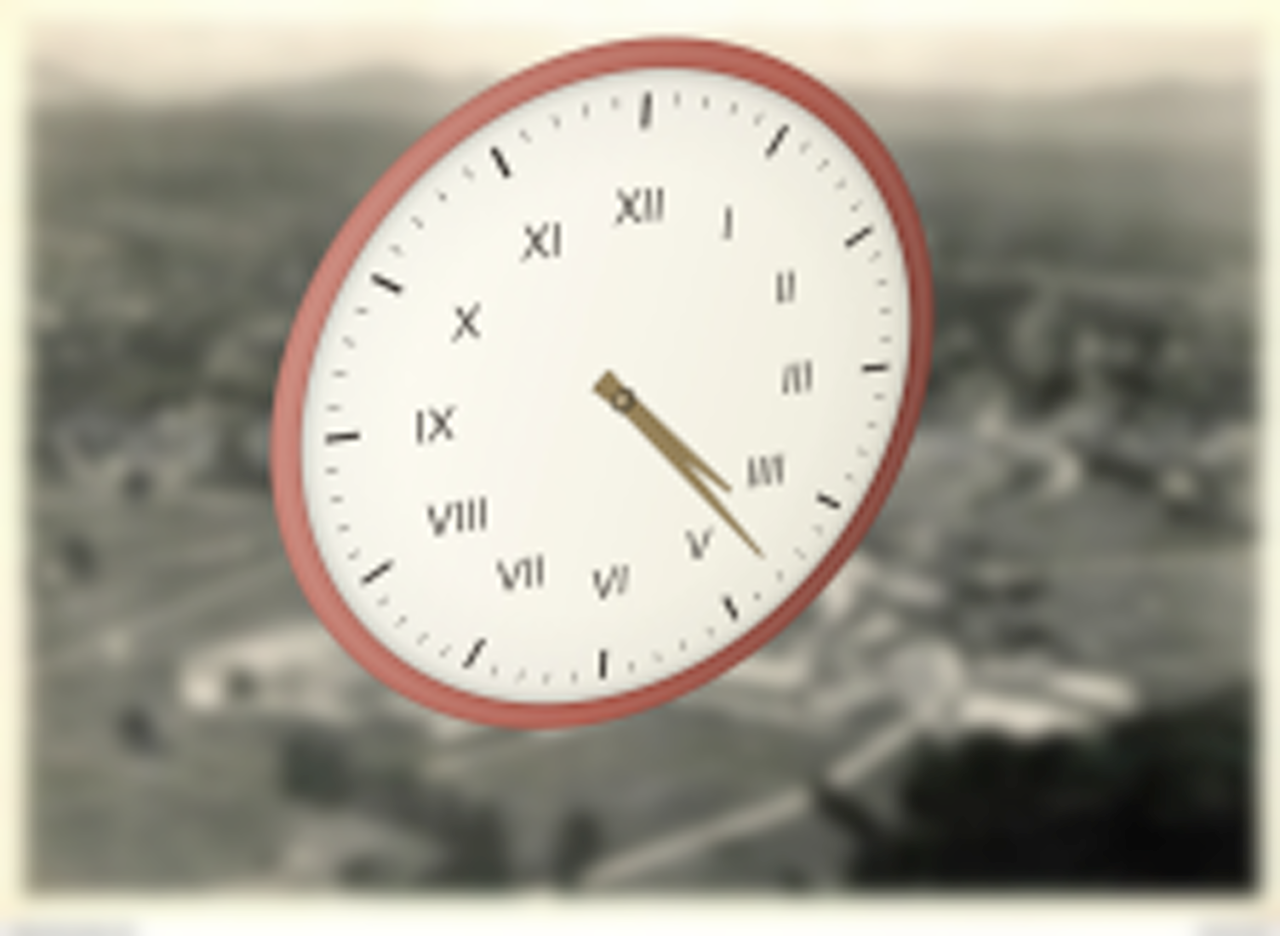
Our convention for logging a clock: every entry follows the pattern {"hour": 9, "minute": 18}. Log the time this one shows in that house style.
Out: {"hour": 4, "minute": 23}
